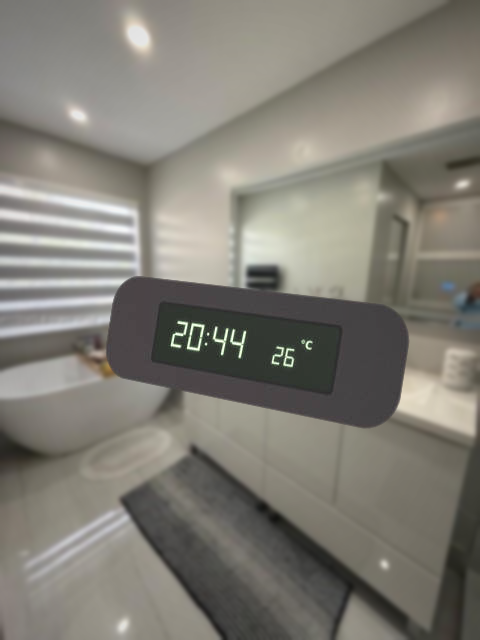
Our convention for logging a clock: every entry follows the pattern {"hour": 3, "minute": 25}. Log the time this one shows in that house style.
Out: {"hour": 20, "minute": 44}
